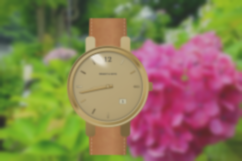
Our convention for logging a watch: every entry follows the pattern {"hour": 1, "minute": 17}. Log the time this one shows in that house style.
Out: {"hour": 8, "minute": 43}
